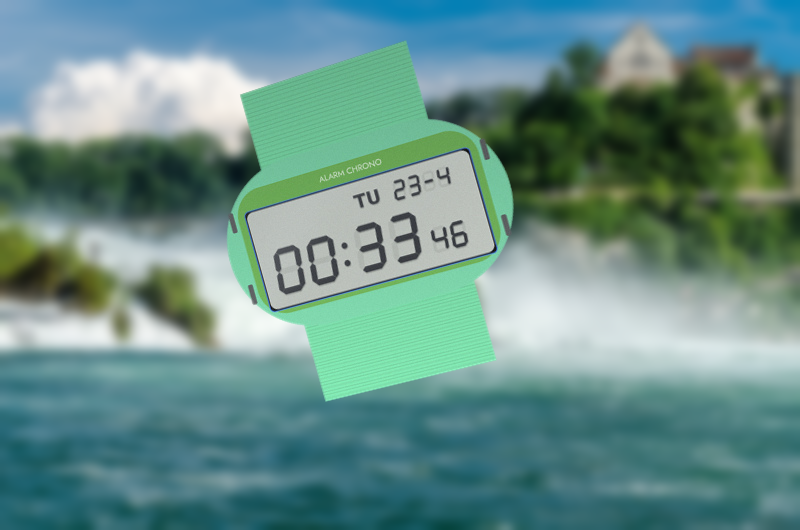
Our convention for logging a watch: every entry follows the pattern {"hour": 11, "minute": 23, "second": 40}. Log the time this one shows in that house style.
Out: {"hour": 0, "minute": 33, "second": 46}
